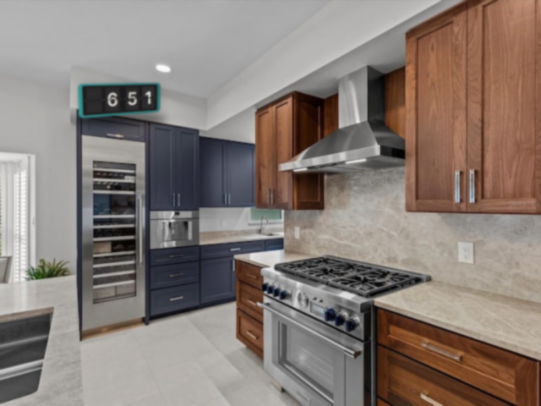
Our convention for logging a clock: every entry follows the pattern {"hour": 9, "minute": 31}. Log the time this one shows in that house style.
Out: {"hour": 6, "minute": 51}
